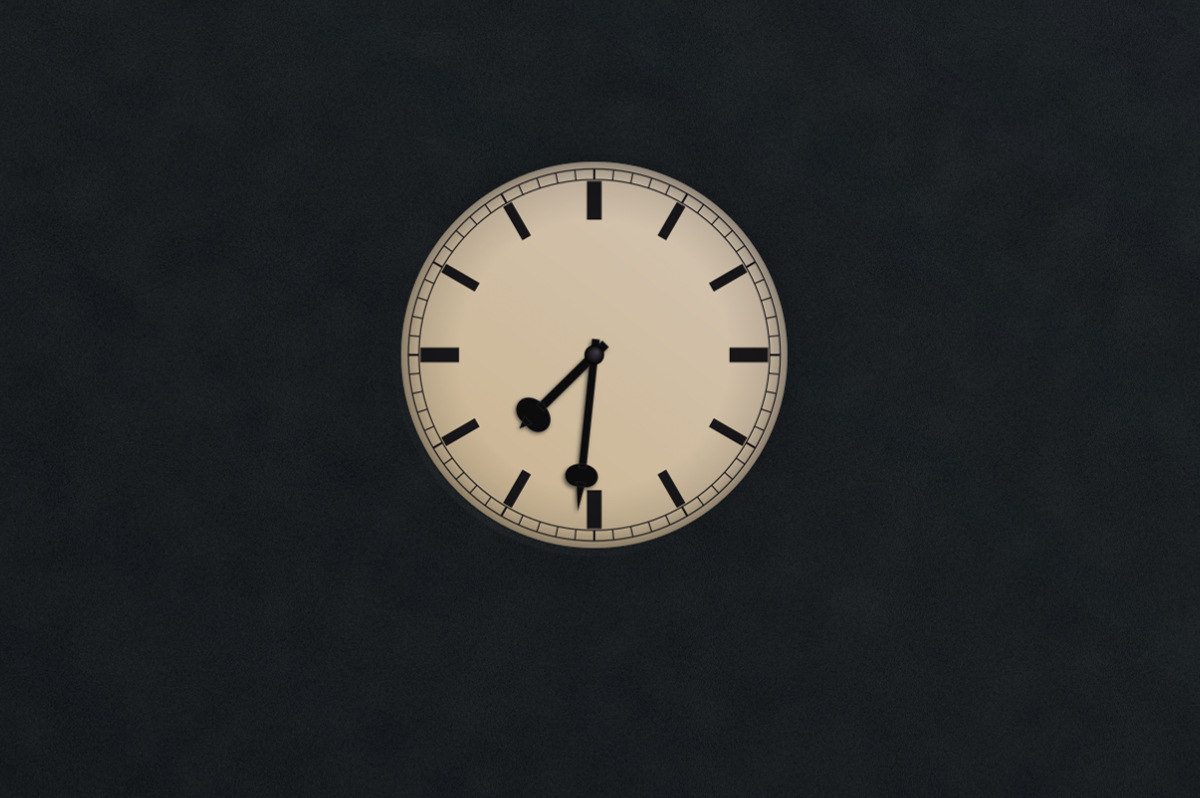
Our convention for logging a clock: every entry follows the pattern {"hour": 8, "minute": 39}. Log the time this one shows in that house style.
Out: {"hour": 7, "minute": 31}
